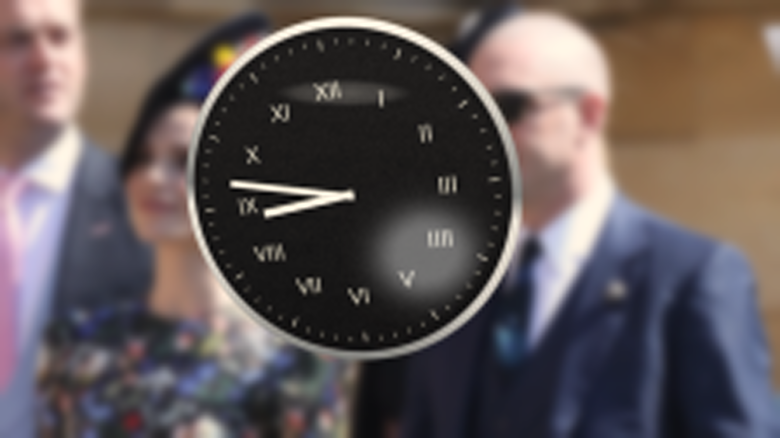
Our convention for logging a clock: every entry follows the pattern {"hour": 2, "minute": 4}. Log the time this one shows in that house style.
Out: {"hour": 8, "minute": 47}
